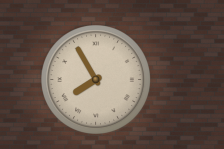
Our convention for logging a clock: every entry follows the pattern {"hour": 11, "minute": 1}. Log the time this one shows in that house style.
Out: {"hour": 7, "minute": 55}
